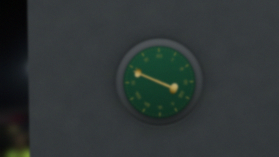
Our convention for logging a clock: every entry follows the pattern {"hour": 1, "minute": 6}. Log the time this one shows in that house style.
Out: {"hour": 3, "minute": 49}
